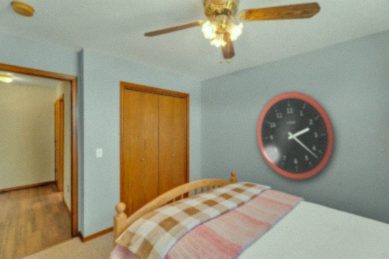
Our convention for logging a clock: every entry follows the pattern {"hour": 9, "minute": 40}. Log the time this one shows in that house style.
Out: {"hour": 2, "minute": 22}
